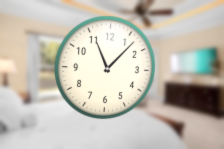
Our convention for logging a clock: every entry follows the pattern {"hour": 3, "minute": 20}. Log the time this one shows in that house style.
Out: {"hour": 11, "minute": 7}
